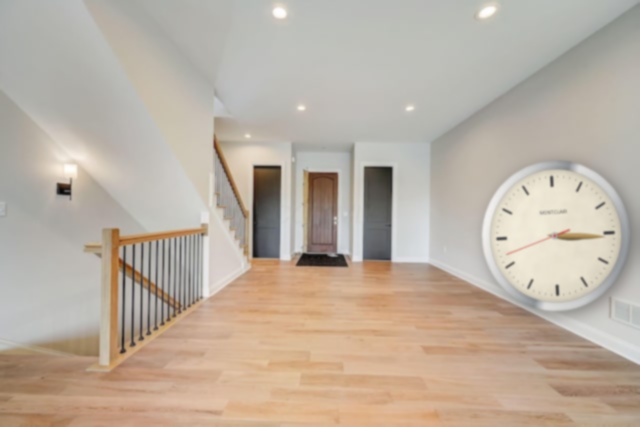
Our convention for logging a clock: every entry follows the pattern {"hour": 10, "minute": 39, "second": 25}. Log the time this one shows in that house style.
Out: {"hour": 3, "minute": 15, "second": 42}
